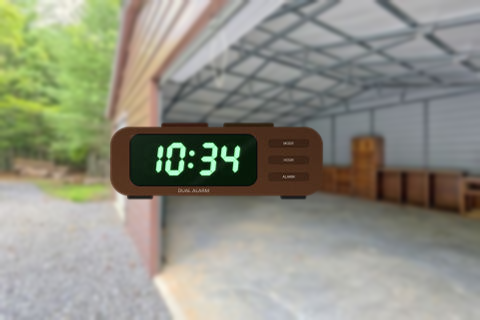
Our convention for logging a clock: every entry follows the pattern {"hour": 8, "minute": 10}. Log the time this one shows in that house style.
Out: {"hour": 10, "minute": 34}
